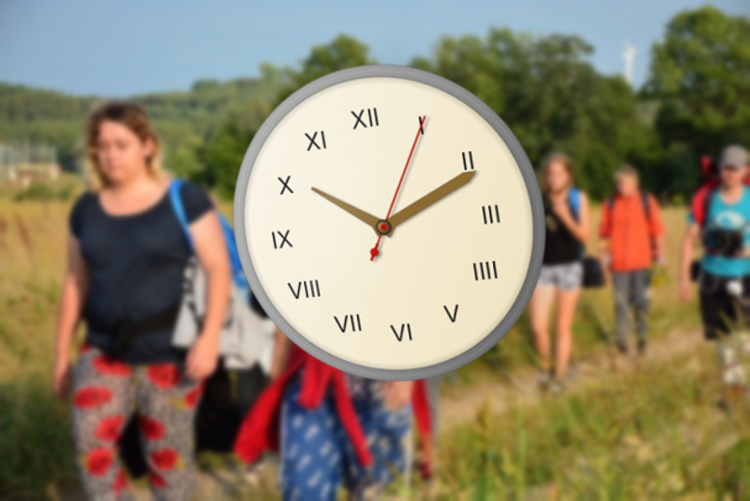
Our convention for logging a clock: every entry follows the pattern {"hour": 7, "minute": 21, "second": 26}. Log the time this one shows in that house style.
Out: {"hour": 10, "minute": 11, "second": 5}
